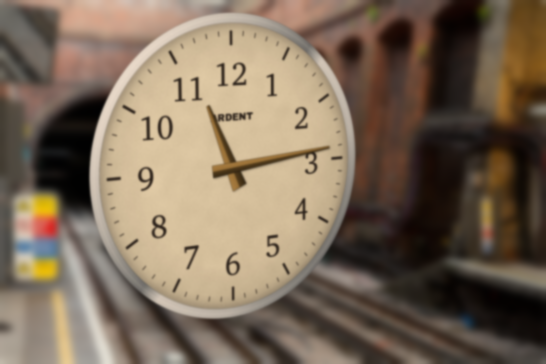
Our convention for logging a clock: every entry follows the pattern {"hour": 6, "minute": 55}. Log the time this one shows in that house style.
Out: {"hour": 11, "minute": 14}
